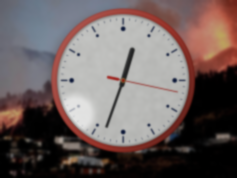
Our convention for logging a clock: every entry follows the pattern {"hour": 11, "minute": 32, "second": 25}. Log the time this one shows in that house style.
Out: {"hour": 12, "minute": 33, "second": 17}
